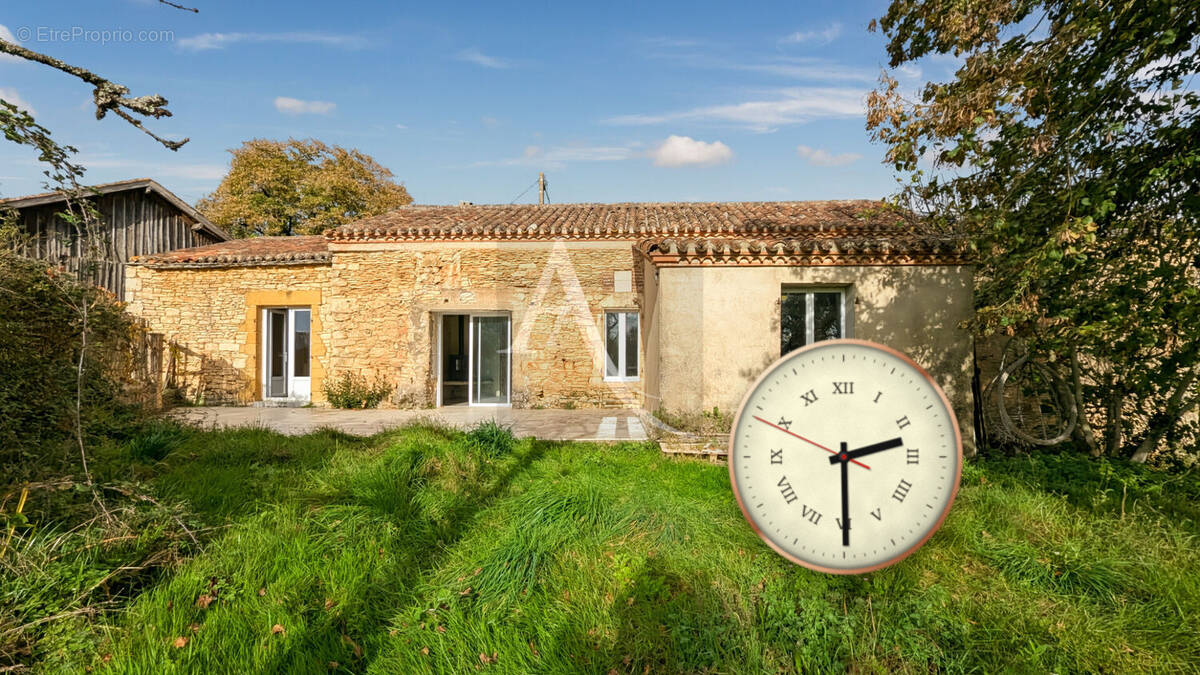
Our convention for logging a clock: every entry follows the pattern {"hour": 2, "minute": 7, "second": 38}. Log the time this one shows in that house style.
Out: {"hour": 2, "minute": 29, "second": 49}
